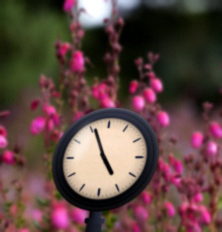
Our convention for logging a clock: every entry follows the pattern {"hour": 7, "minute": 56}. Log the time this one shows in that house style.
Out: {"hour": 4, "minute": 56}
